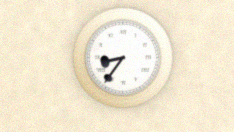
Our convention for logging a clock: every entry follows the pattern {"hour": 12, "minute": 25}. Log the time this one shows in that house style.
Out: {"hour": 8, "minute": 36}
